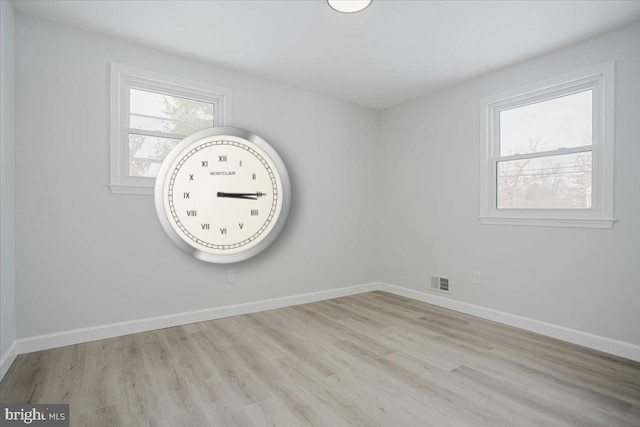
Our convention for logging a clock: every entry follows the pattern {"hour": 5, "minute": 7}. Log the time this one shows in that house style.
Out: {"hour": 3, "minute": 15}
